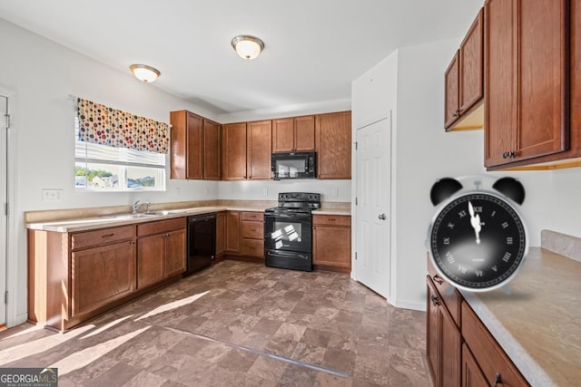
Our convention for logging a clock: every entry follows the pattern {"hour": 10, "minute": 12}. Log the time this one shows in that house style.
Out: {"hour": 11, "minute": 58}
